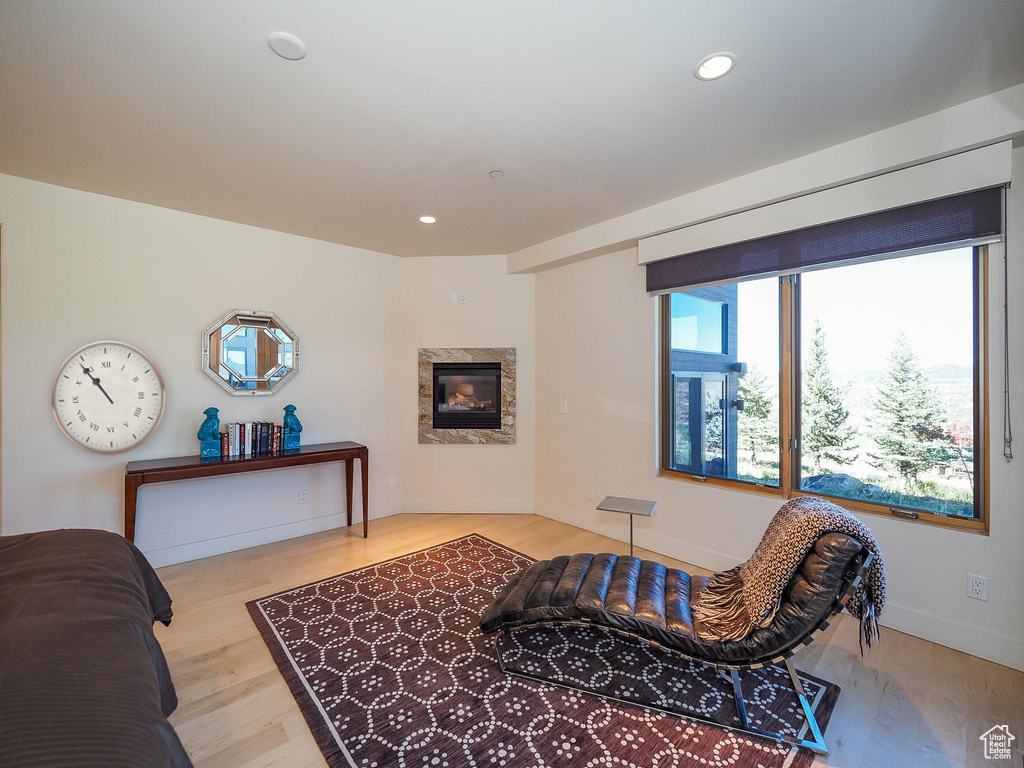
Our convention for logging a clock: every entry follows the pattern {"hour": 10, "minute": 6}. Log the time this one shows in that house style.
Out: {"hour": 10, "minute": 54}
